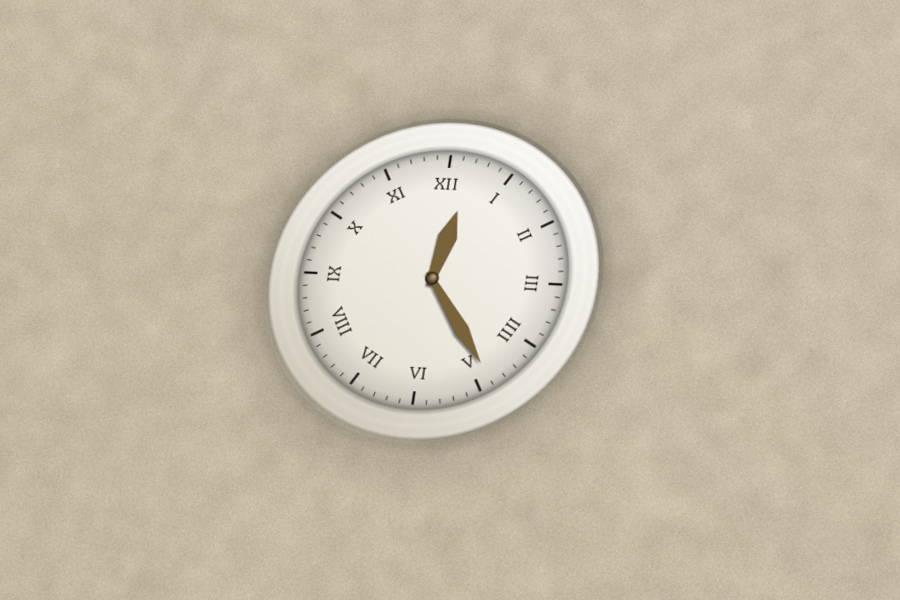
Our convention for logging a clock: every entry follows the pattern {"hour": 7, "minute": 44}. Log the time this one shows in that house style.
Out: {"hour": 12, "minute": 24}
